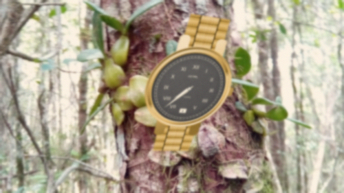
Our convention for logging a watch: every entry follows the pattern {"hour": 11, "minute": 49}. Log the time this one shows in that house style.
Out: {"hour": 7, "minute": 37}
